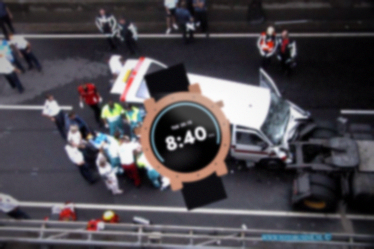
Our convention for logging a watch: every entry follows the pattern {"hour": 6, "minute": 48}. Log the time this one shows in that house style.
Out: {"hour": 8, "minute": 40}
